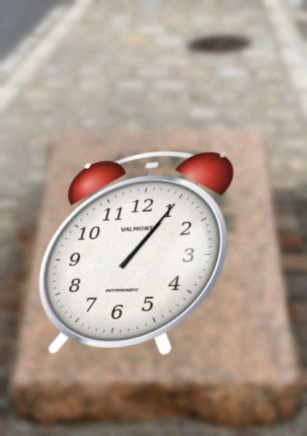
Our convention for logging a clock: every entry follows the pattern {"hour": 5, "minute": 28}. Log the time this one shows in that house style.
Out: {"hour": 1, "minute": 5}
